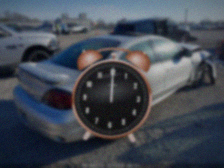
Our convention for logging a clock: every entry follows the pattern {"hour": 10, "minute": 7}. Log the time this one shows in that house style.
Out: {"hour": 12, "minute": 0}
